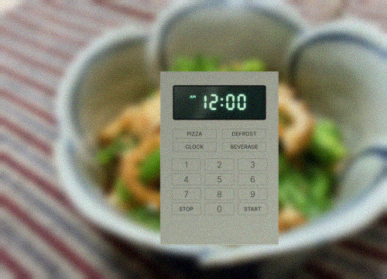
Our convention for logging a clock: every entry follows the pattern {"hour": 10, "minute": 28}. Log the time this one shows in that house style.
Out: {"hour": 12, "minute": 0}
